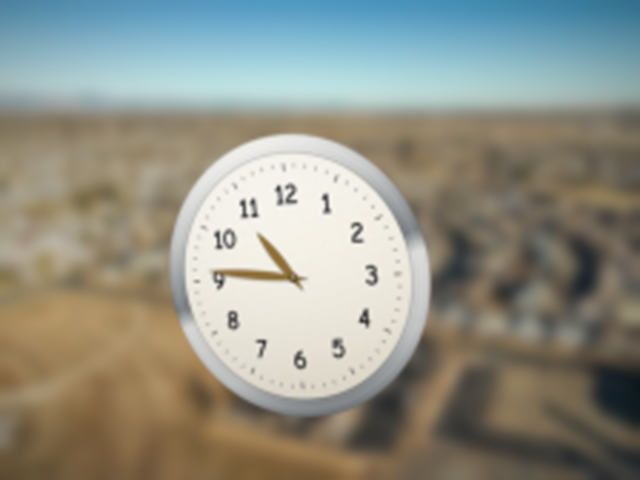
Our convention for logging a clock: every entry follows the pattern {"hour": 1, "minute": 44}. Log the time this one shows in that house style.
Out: {"hour": 10, "minute": 46}
